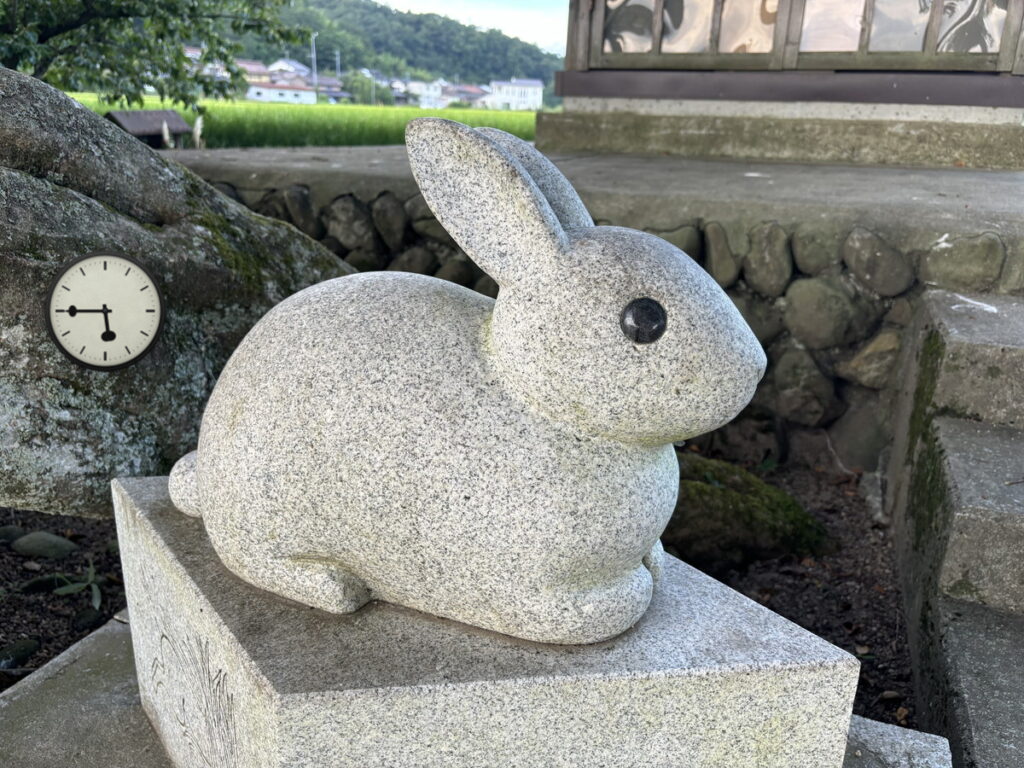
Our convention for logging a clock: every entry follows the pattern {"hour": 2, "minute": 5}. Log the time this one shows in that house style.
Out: {"hour": 5, "minute": 45}
